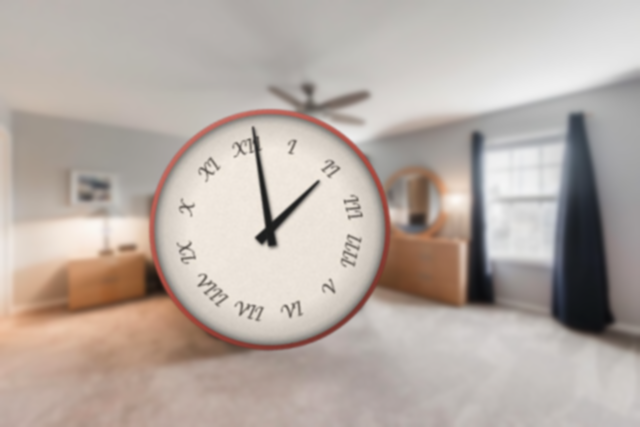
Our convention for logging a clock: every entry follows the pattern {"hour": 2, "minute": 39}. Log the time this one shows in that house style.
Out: {"hour": 2, "minute": 1}
